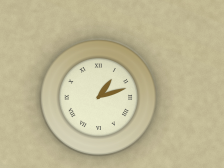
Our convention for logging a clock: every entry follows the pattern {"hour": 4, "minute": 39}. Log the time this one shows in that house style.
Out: {"hour": 1, "minute": 12}
